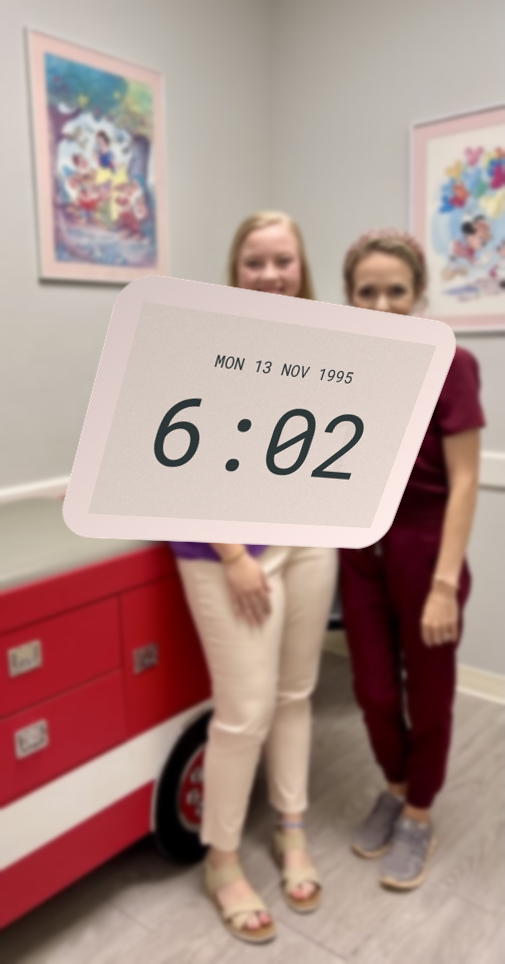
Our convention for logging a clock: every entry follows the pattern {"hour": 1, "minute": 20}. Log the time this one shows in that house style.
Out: {"hour": 6, "minute": 2}
